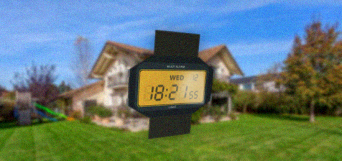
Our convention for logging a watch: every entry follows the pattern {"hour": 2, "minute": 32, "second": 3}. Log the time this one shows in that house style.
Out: {"hour": 18, "minute": 21, "second": 55}
